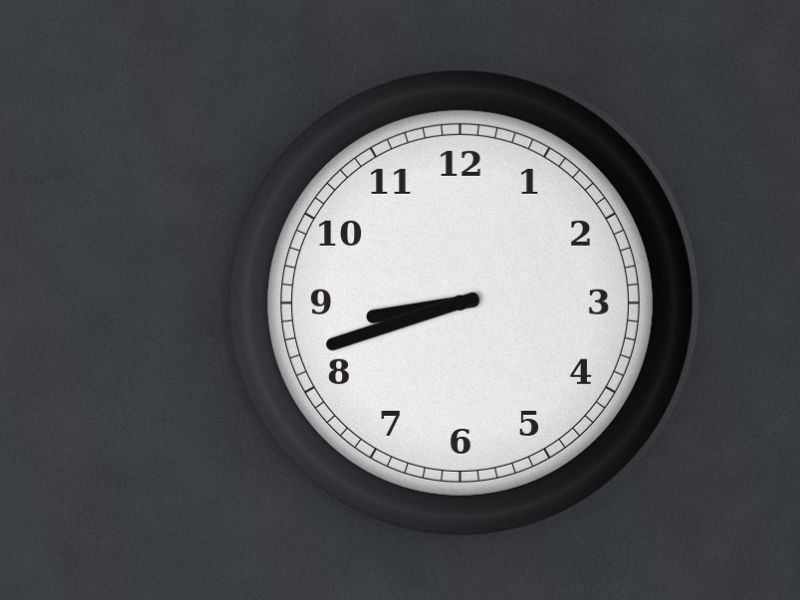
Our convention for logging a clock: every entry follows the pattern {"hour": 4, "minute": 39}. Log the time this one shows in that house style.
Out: {"hour": 8, "minute": 42}
